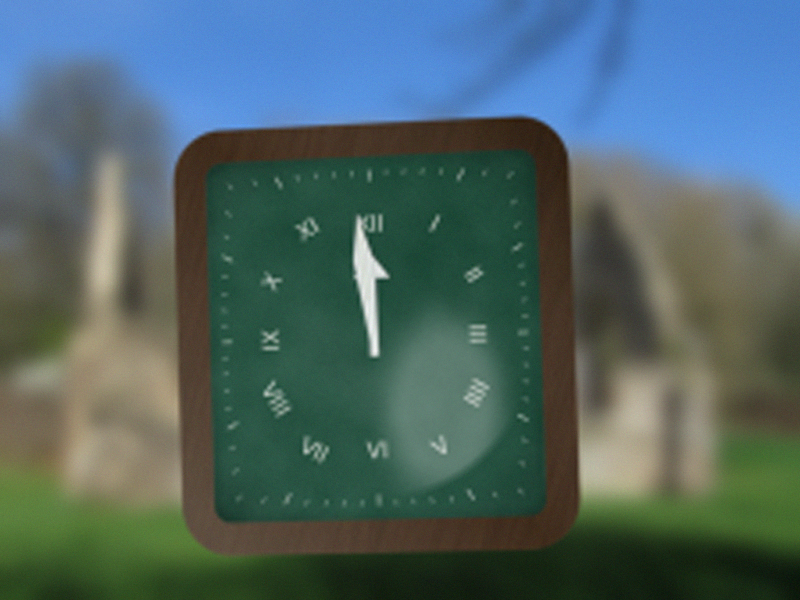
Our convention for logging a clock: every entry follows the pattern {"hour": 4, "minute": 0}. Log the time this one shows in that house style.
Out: {"hour": 11, "minute": 59}
